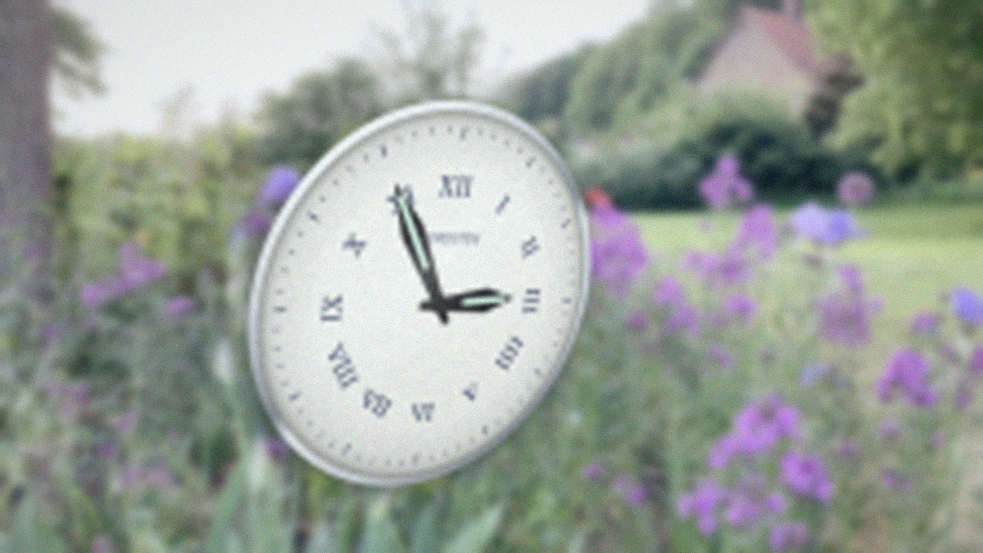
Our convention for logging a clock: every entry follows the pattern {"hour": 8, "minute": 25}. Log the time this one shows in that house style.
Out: {"hour": 2, "minute": 55}
